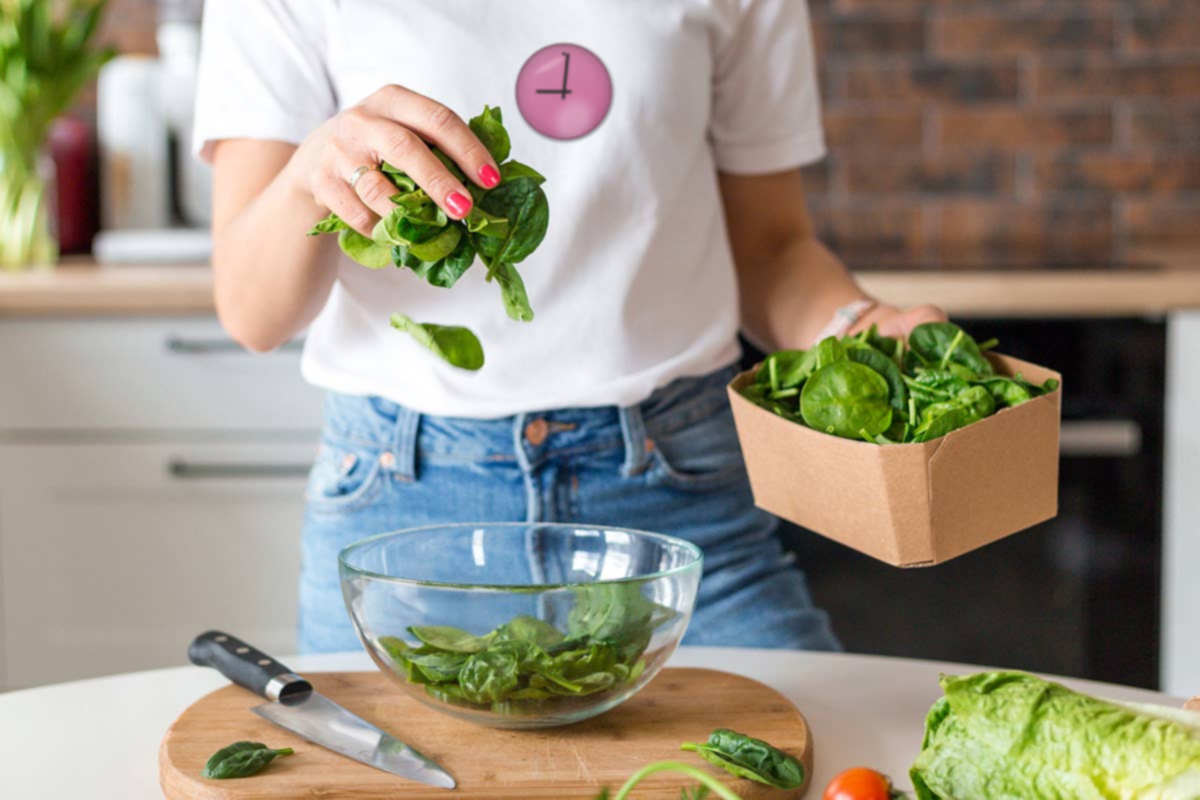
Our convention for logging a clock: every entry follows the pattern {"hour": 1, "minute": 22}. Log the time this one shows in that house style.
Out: {"hour": 9, "minute": 1}
